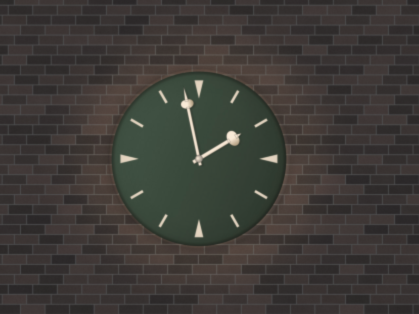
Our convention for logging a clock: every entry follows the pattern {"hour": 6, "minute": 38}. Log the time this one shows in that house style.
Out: {"hour": 1, "minute": 58}
